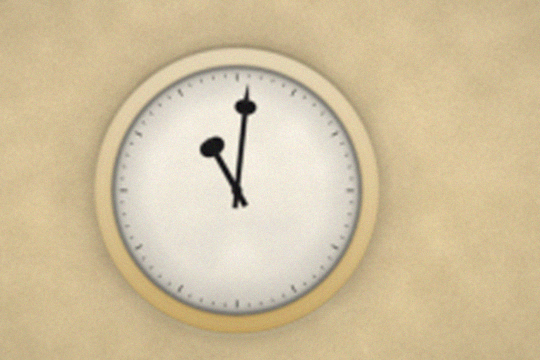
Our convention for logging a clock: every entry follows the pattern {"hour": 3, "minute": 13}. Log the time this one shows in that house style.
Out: {"hour": 11, "minute": 1}
